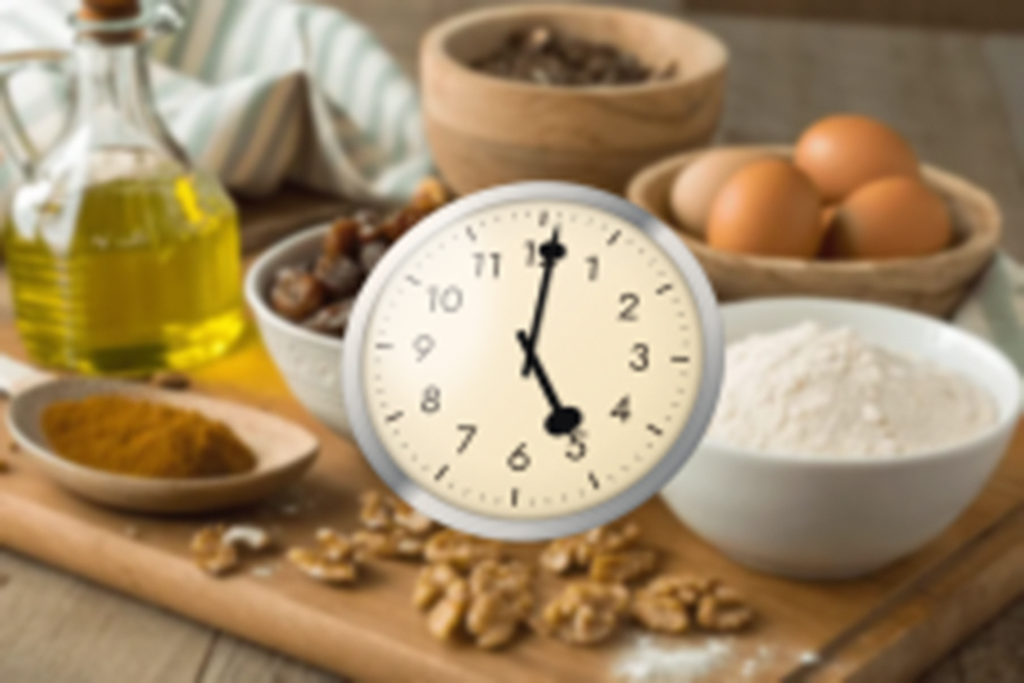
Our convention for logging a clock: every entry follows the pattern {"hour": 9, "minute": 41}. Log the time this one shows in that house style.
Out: {"hour": 5, "minute": 1}
